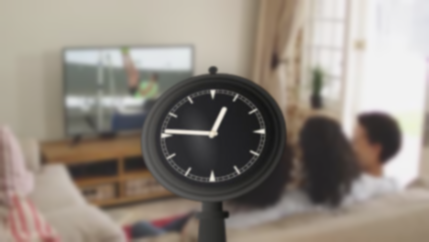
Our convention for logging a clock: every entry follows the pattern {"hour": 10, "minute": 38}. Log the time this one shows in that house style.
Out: {"hour": 12, "minute": 46}
